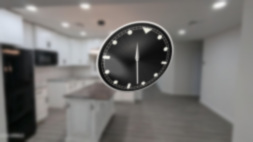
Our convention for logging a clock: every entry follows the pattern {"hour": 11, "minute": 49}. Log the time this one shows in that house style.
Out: {"hour": 11, "minute": 27}
